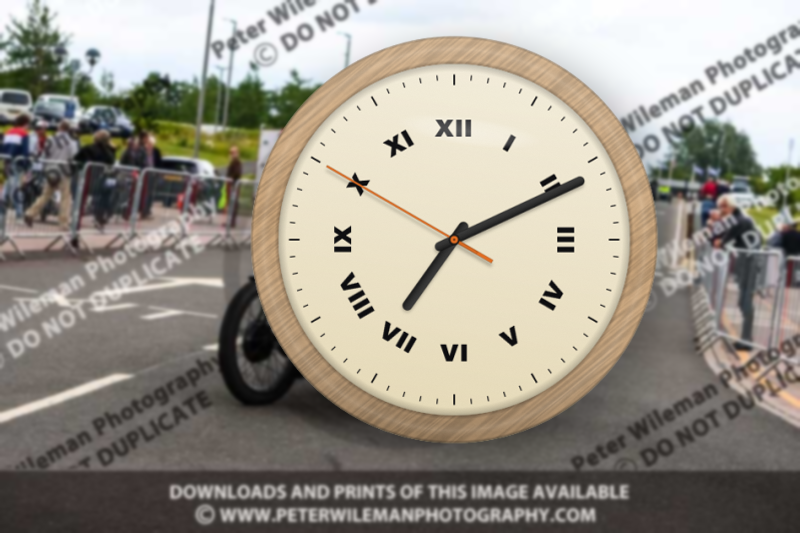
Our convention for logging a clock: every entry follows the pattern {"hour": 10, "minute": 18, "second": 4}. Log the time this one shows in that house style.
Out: {"hour": 7, "minute": 10, "second": 50}
